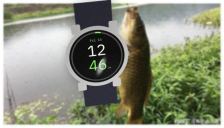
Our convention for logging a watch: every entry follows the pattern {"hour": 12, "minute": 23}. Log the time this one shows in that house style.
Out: {"hour": 12, "minute": 46}
